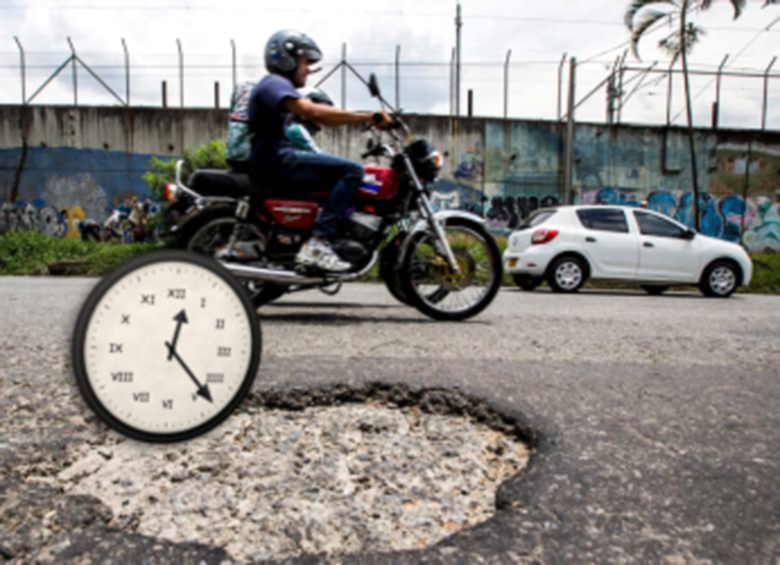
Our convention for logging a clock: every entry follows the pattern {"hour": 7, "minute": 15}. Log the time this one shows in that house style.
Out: {"hour": 12, "minute": 23}
